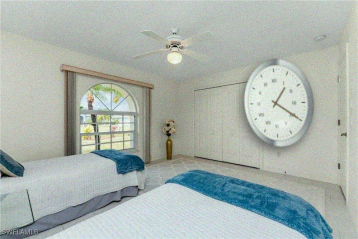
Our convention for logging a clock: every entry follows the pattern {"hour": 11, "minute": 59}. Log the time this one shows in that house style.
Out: {"hour": 1, "minute": 20}
